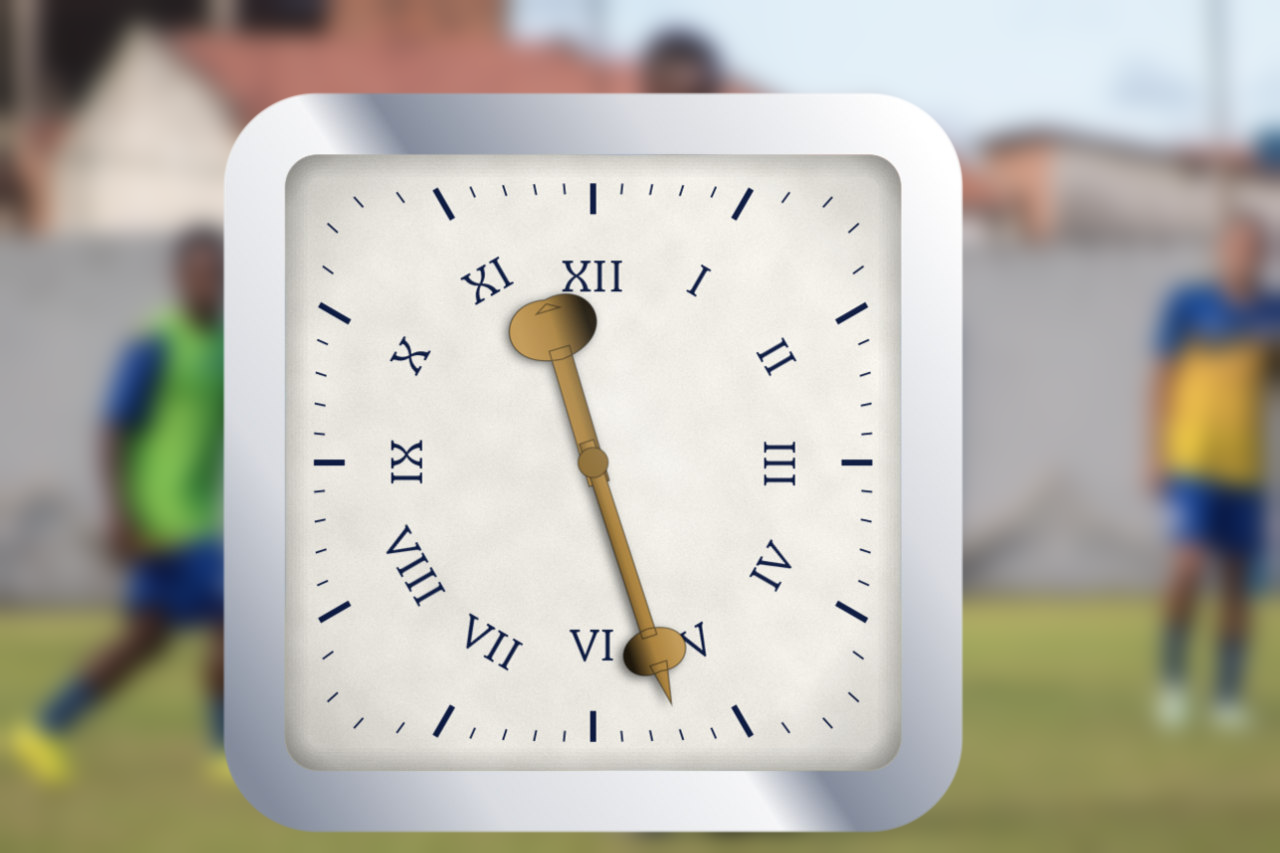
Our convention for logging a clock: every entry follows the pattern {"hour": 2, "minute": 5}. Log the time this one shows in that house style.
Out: {"hour": 11, "minute": 27}
